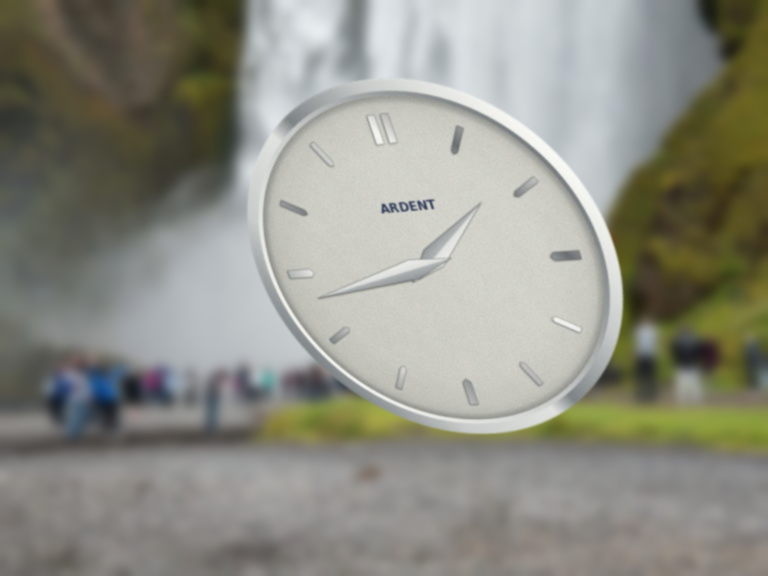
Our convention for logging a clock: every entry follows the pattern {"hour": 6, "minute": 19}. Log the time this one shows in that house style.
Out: {"hour": 1, "minute": 43}
